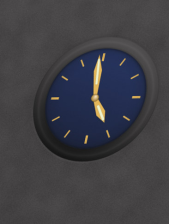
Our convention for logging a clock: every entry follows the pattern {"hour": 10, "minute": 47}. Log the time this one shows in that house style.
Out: {"hour": 4, "minute": 59}
